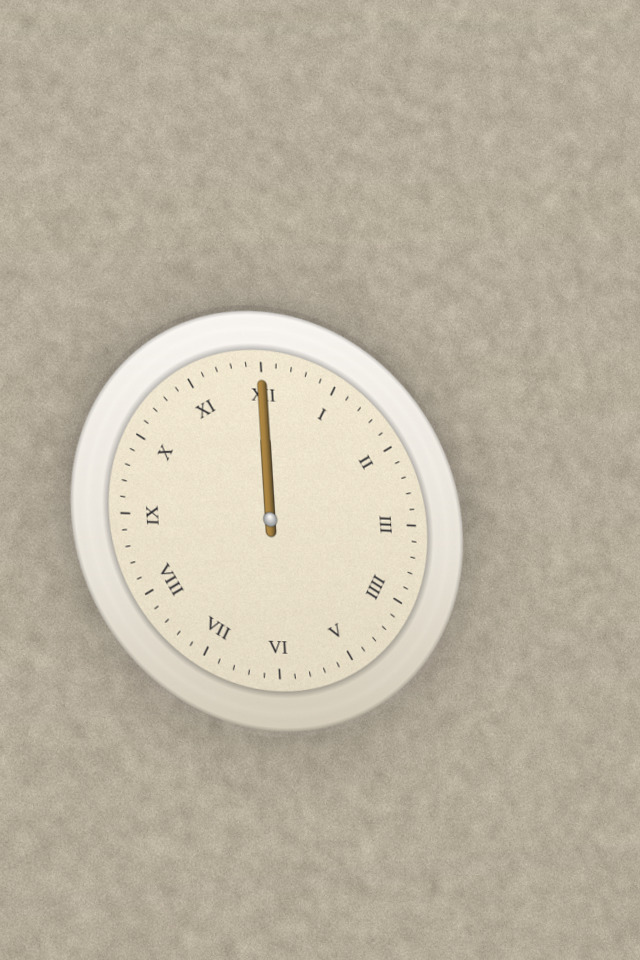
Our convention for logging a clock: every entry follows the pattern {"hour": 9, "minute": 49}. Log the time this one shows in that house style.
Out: {"hour": 12, "minute": 0}
